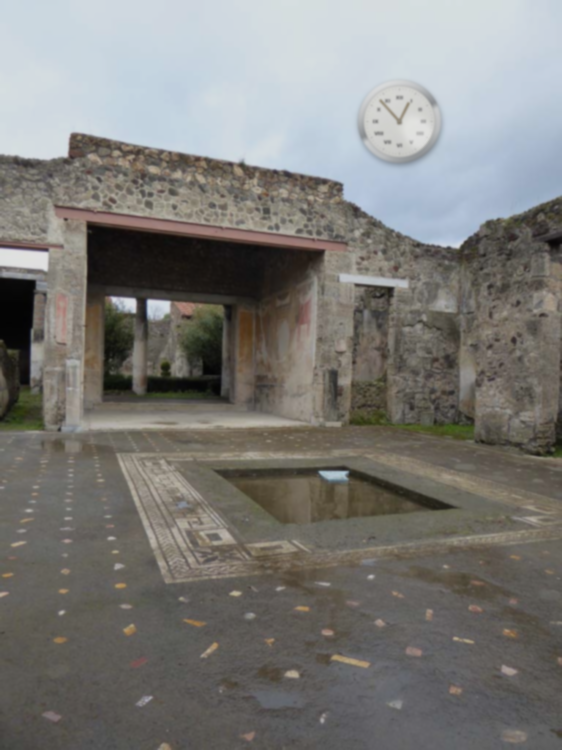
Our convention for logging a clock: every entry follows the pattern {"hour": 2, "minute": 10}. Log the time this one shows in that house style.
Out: {"hour": 12, "minute": 53}
